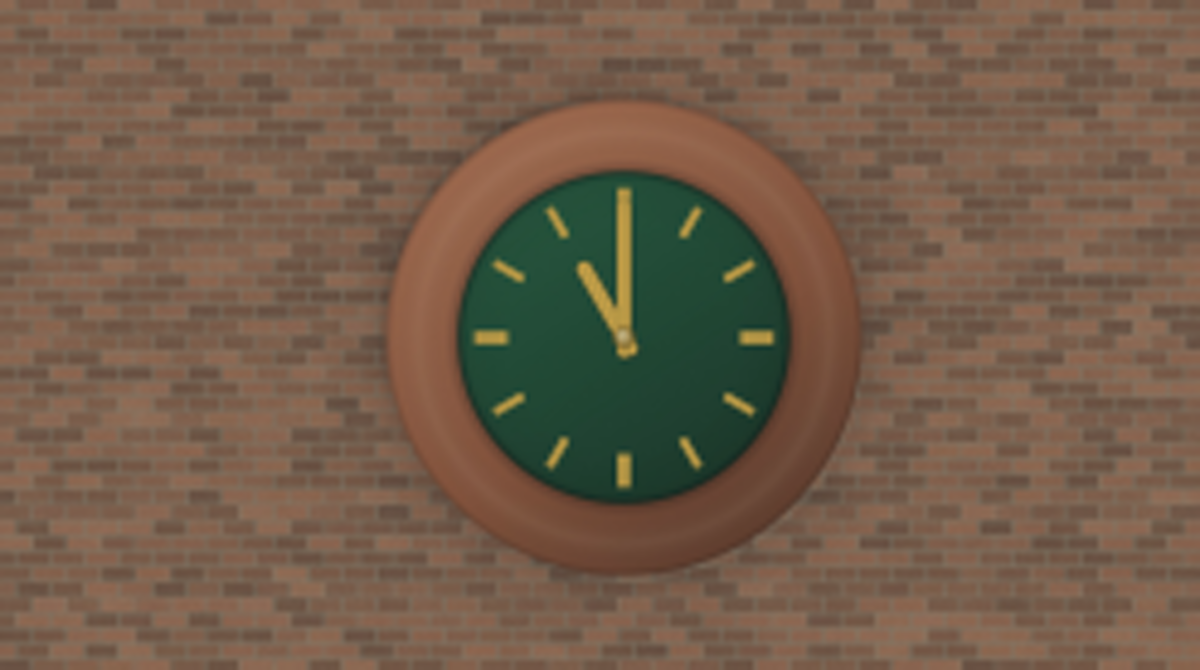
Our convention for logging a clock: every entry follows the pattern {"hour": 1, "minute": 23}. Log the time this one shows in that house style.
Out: {"hour": 11, "minute": 0}
